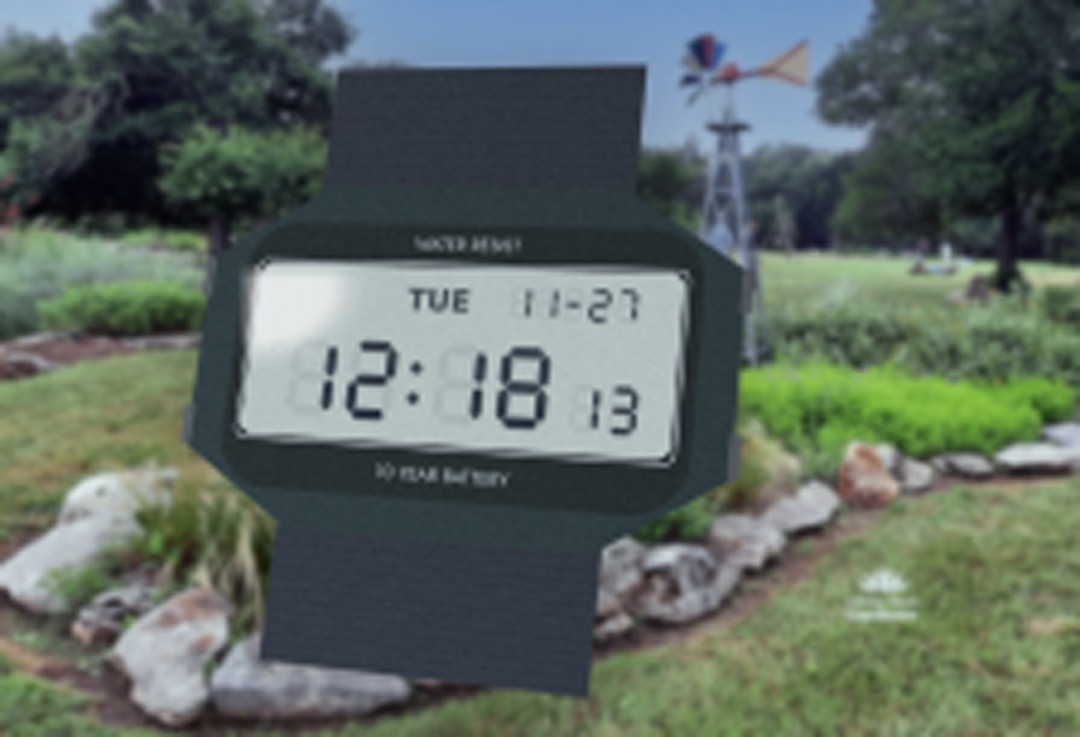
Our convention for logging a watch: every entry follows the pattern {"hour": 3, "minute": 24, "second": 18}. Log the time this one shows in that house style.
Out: {"hour": 12, "minute": 18, "second": 13}
